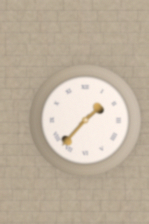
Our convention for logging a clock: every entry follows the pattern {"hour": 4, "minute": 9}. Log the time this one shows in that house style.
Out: {"hour": 1, "minute": 37}
